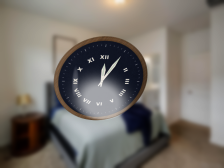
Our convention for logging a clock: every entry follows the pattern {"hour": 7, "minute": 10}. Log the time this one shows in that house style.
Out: {"hour": 12, "minute": 5}
